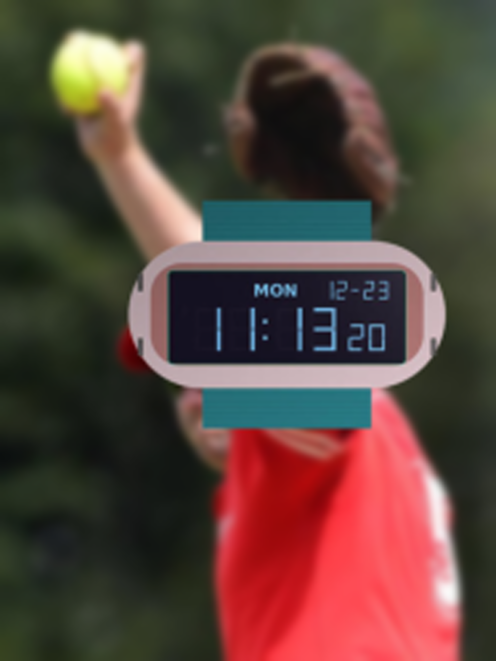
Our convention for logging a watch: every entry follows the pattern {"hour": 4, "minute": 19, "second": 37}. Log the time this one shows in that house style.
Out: {"hour": 11, "minute": 13, "second": 20}
